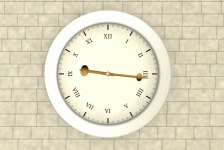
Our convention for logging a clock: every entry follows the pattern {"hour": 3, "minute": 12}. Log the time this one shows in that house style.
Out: {"hour": 9, "minute": 16}
